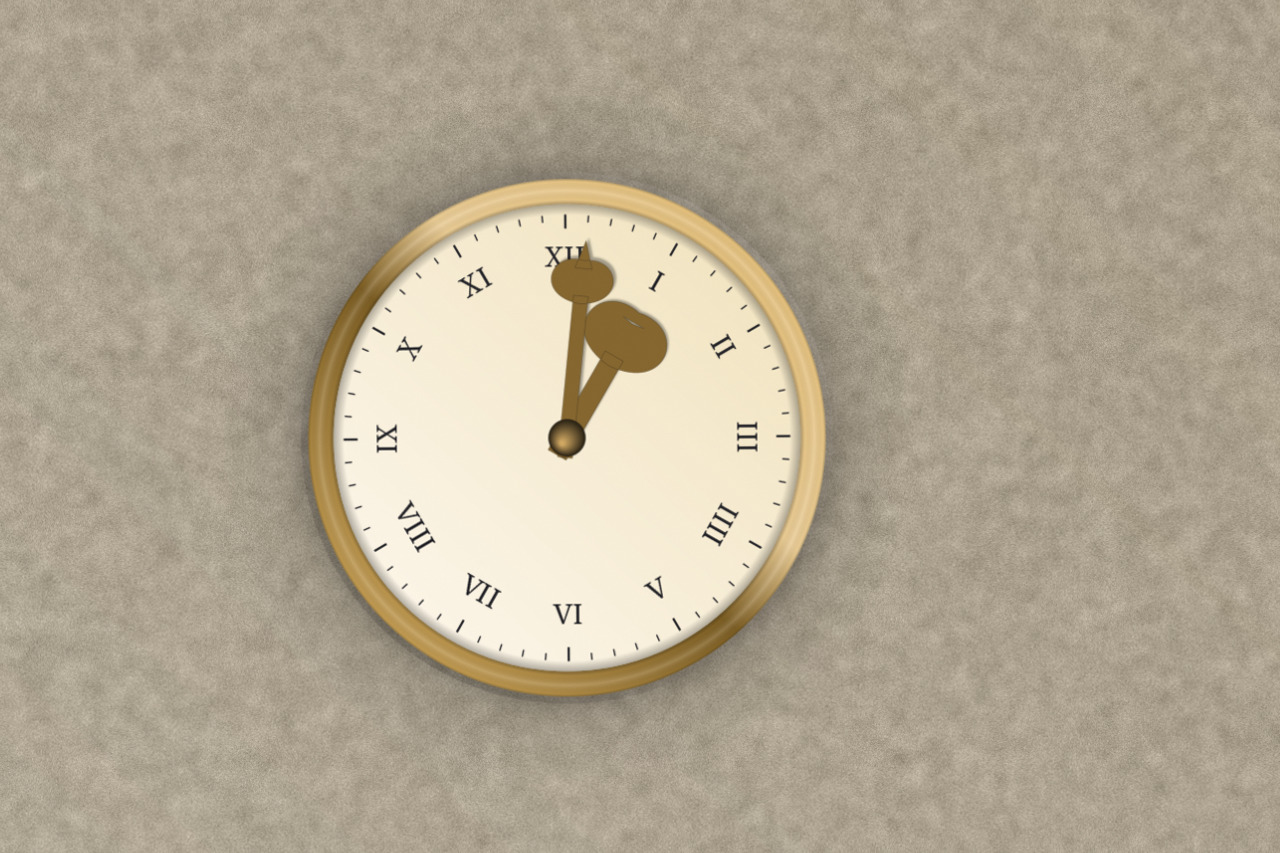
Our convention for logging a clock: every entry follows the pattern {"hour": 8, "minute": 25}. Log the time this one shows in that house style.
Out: {"hour": 1, "minute": 1}
